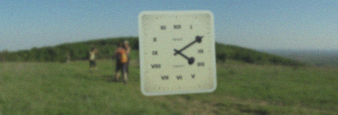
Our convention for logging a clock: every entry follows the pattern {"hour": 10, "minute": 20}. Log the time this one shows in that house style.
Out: {"hour": 4, "minute": 10}
